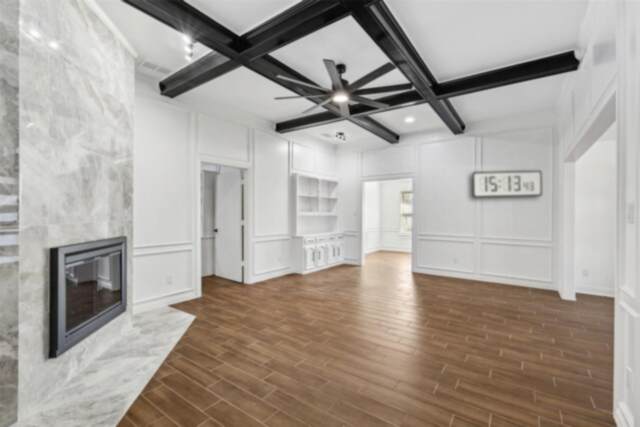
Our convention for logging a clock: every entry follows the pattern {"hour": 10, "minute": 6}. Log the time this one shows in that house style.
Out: {"hour": 15, "minute": 13}
